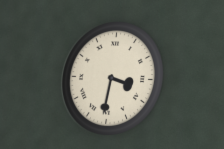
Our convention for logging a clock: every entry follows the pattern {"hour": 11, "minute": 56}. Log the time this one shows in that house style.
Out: {"hour": 3, "minute": 31}
